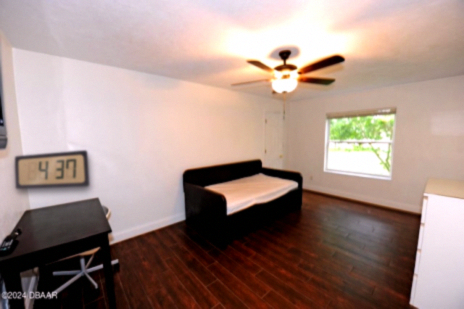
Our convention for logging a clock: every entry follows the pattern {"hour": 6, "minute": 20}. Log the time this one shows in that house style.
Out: {"hour": 4, "minute": 37}
